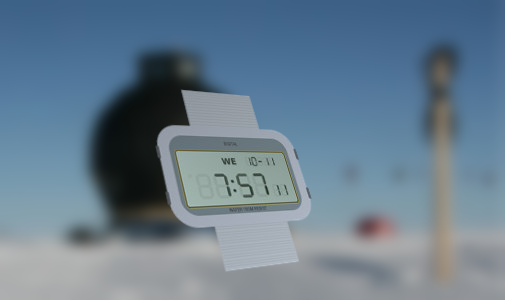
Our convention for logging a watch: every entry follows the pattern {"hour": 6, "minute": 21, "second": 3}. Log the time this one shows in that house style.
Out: {"hour": 7, "minute": 57, "second": 11}
